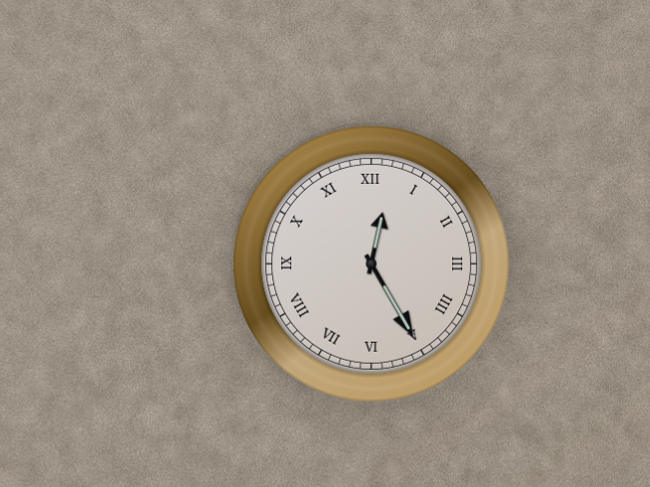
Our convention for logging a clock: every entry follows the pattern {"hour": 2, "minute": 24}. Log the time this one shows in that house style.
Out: {"hour": 12, "minute": 25}
